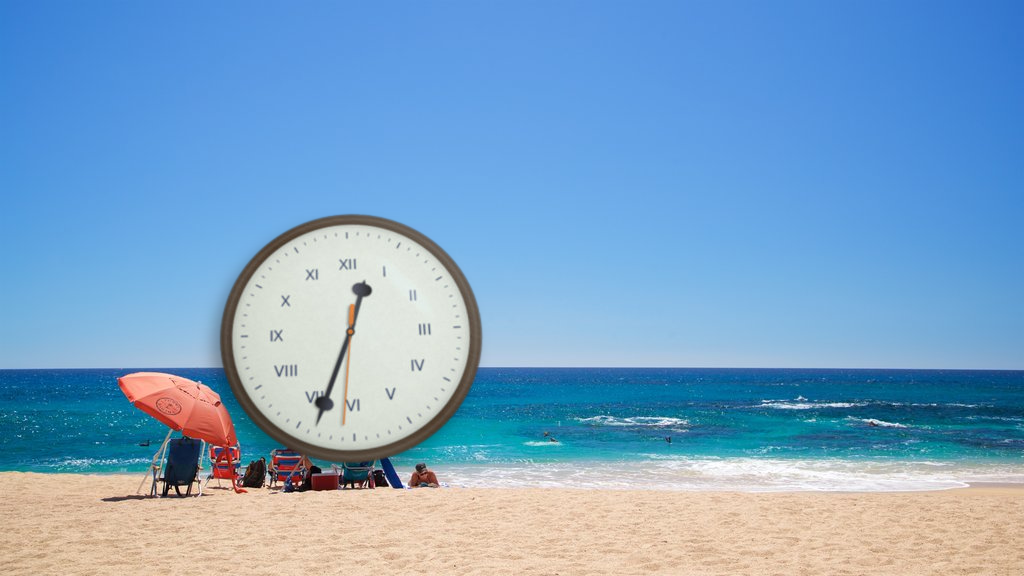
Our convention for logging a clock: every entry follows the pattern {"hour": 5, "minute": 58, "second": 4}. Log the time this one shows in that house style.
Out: {"hour": 12, "minute": 33, "second": 31}
